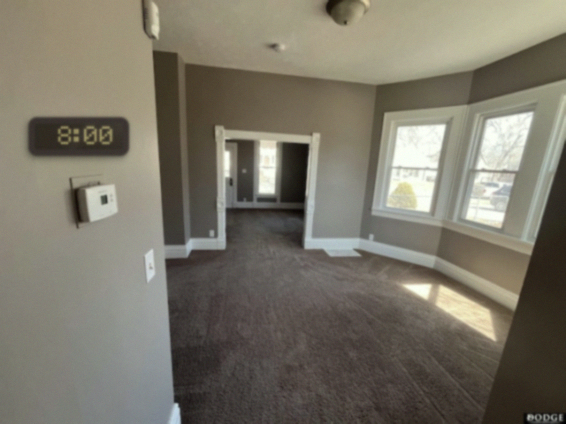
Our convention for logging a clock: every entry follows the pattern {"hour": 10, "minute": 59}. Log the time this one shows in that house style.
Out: {"hour": 8, "minute": 0}
